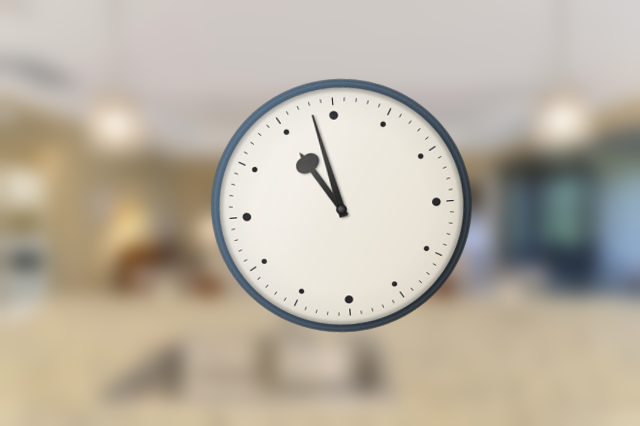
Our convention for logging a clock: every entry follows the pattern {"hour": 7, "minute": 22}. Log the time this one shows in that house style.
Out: {"hour": 10, "minute": 58}
